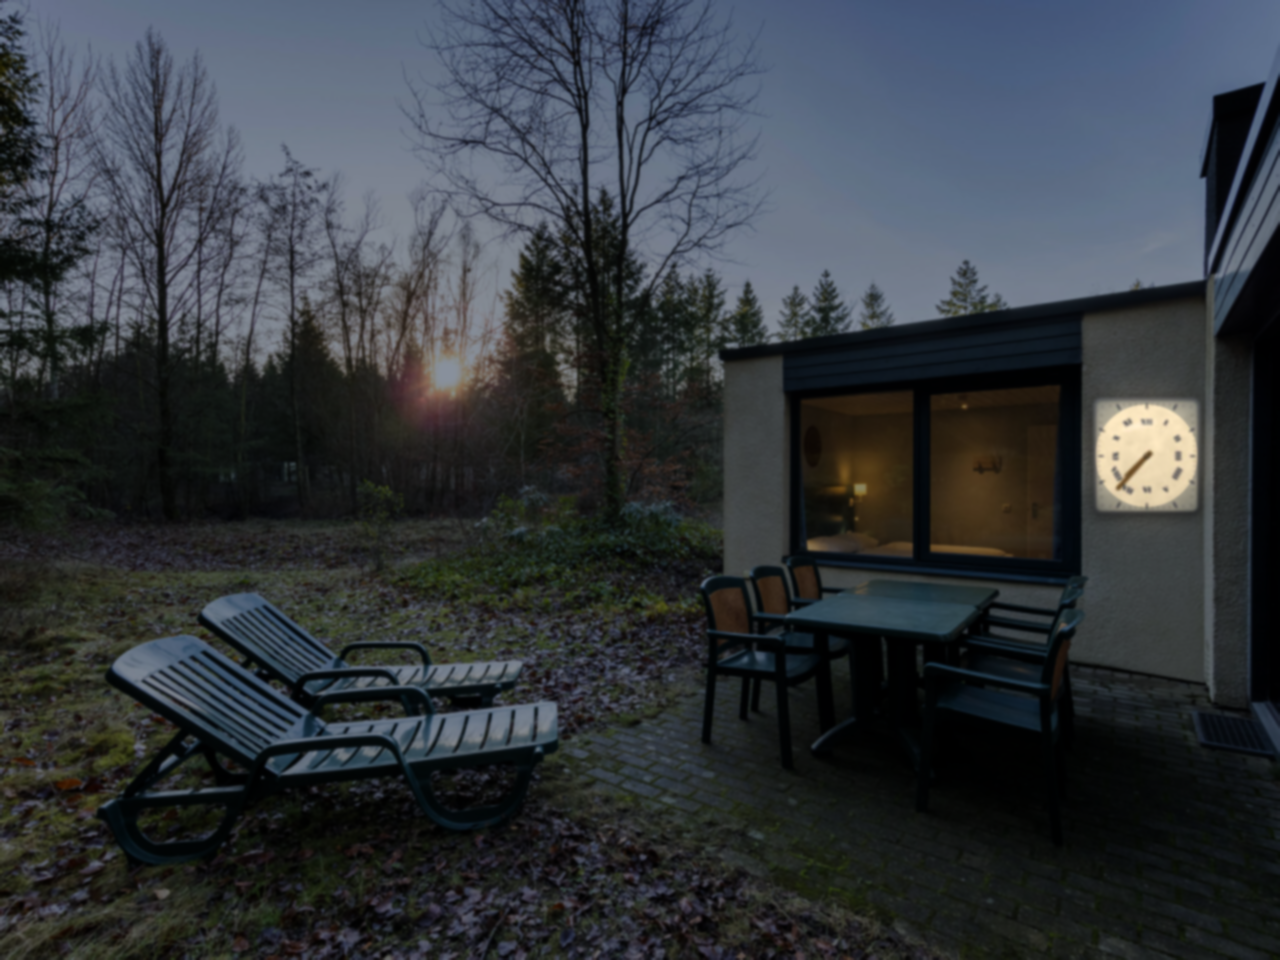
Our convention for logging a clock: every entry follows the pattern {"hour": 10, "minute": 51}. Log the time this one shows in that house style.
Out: {"hour": 7, "minute": 37}
